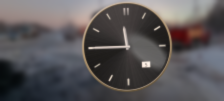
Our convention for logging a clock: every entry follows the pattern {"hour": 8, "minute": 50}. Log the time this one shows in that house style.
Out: {"hour": 11, "minute": 45}
